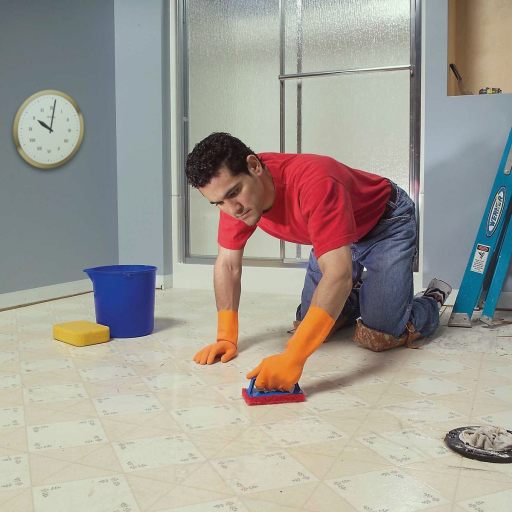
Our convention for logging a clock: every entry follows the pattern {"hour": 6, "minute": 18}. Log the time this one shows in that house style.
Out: {"hour": 10, "minute": 1}
